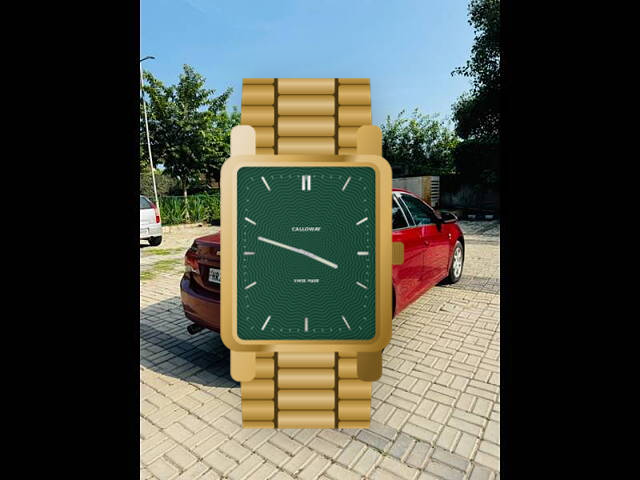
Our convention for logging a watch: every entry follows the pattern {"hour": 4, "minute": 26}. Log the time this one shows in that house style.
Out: {"hour": 3, "minute": 48}
